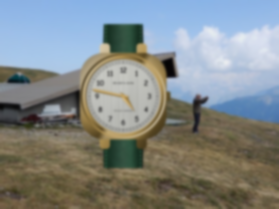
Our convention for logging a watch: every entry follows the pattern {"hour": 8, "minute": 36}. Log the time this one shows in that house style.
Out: {"hour": 4, "minute": 47}
